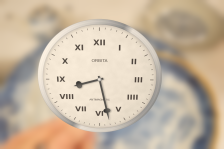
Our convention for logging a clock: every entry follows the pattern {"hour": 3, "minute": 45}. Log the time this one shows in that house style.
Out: {"hour": 8, "minute": 28}
